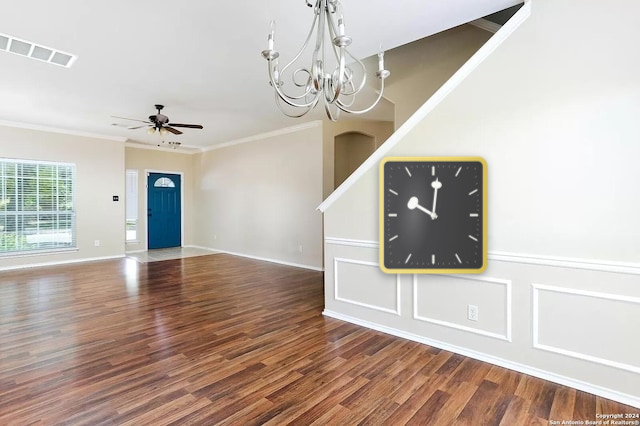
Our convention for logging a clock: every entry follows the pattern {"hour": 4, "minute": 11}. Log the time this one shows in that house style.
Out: {"hour": 10, "minute": 1}
